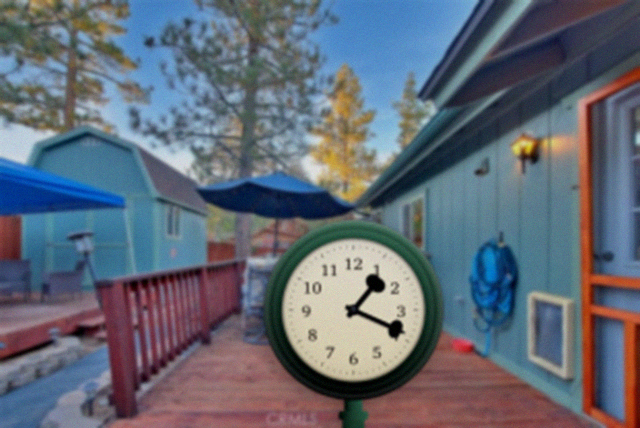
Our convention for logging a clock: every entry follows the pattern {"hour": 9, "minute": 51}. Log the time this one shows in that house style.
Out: {"hour": 1, "minute": 19}
